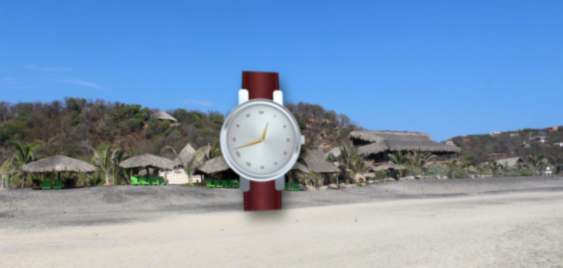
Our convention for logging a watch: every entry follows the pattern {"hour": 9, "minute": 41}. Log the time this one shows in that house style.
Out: {"hour": 12, "minute": 42}
